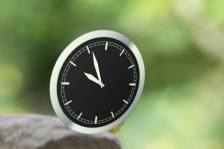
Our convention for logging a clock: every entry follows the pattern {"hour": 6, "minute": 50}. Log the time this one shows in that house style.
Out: {"hour": 9, "minute": 56}
